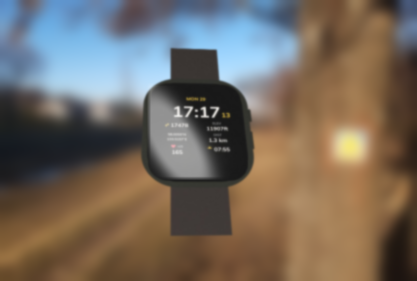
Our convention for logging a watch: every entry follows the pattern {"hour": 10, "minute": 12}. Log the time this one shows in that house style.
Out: {"hour": 17, "minute": 17}
